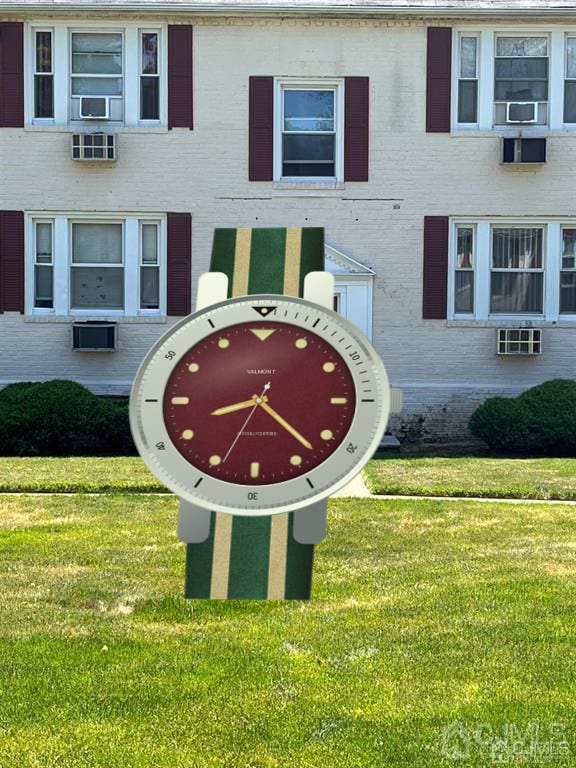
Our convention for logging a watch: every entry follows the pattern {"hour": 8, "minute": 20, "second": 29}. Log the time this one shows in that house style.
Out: {"hour": 8, "minute": 22, "second": 34}
